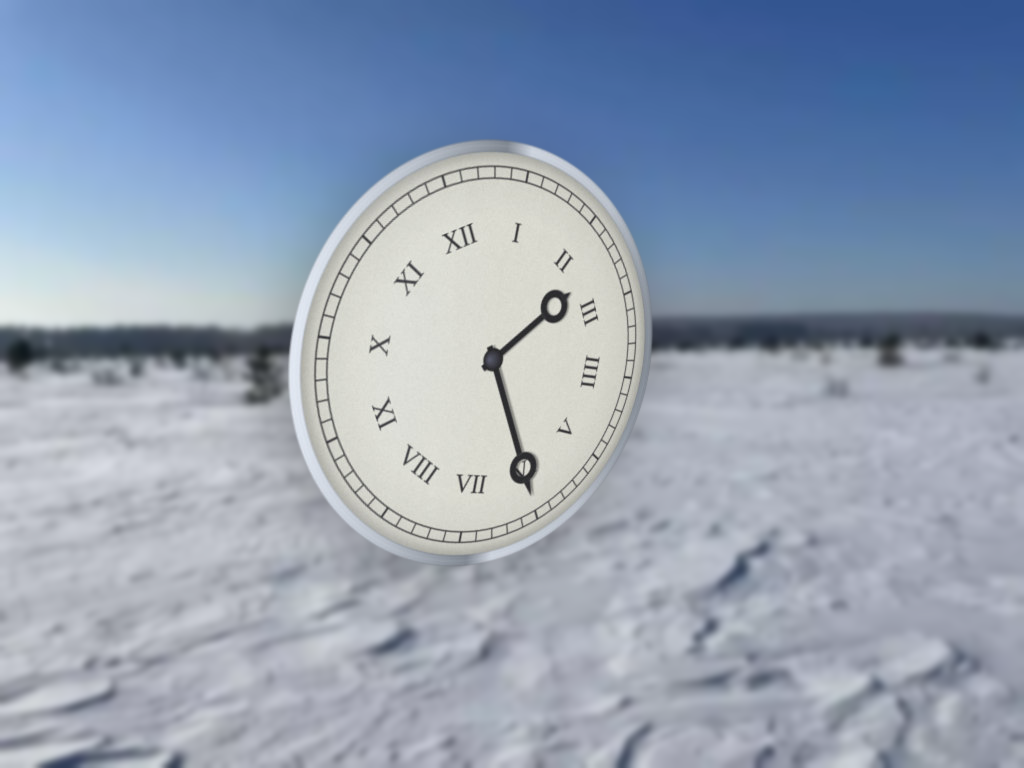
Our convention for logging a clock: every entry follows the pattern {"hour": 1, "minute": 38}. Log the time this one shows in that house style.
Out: {"hour": 2, "minute": 30}
